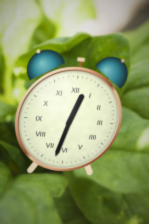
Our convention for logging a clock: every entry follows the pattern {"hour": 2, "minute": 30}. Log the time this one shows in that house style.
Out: {"hour": 12, "minute": 32}
